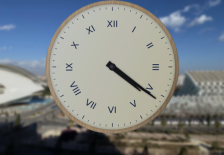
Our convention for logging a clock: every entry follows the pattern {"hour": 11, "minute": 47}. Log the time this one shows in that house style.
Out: {"hour": 4, "minute": 21}
